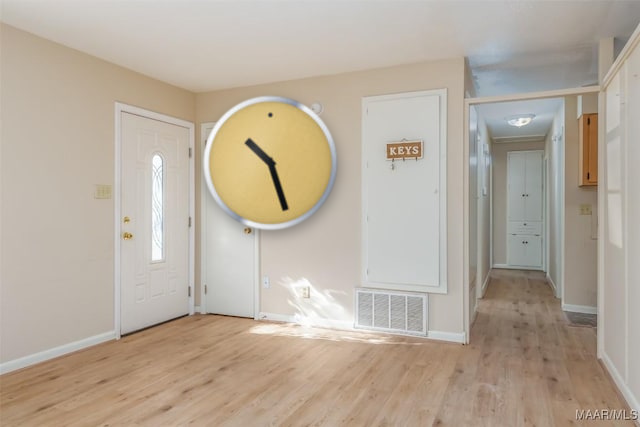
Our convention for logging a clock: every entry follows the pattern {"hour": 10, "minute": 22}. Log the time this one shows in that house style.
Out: {"hour": 10, "minute": 27}
